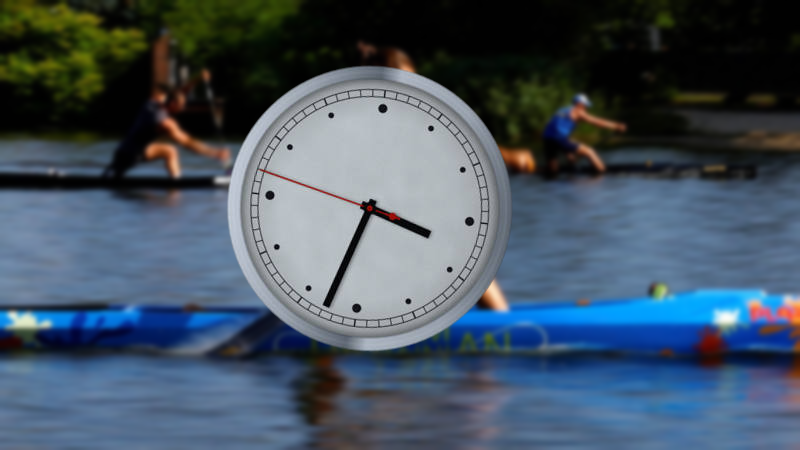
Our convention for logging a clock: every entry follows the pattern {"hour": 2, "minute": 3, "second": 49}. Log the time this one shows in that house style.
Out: {"hour": 3, "minute": 32, "second": 47}
